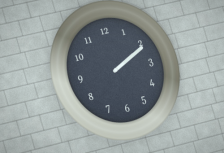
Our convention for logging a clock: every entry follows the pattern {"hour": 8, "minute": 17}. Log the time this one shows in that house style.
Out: {"hour": 2, "minute": 11}
